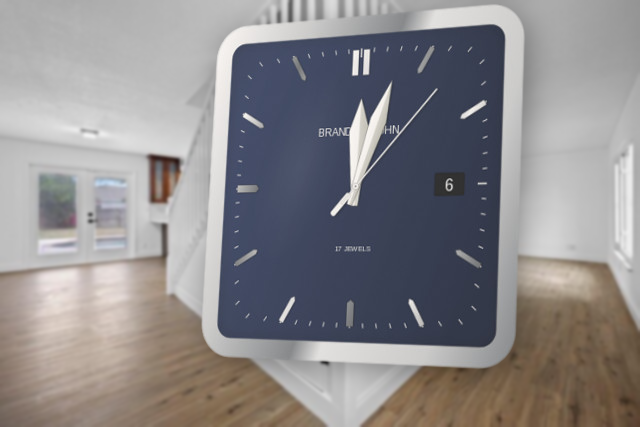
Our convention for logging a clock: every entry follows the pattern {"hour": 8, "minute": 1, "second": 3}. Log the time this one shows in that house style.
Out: {"hour": 12, "minute": 3, "second": 7}
